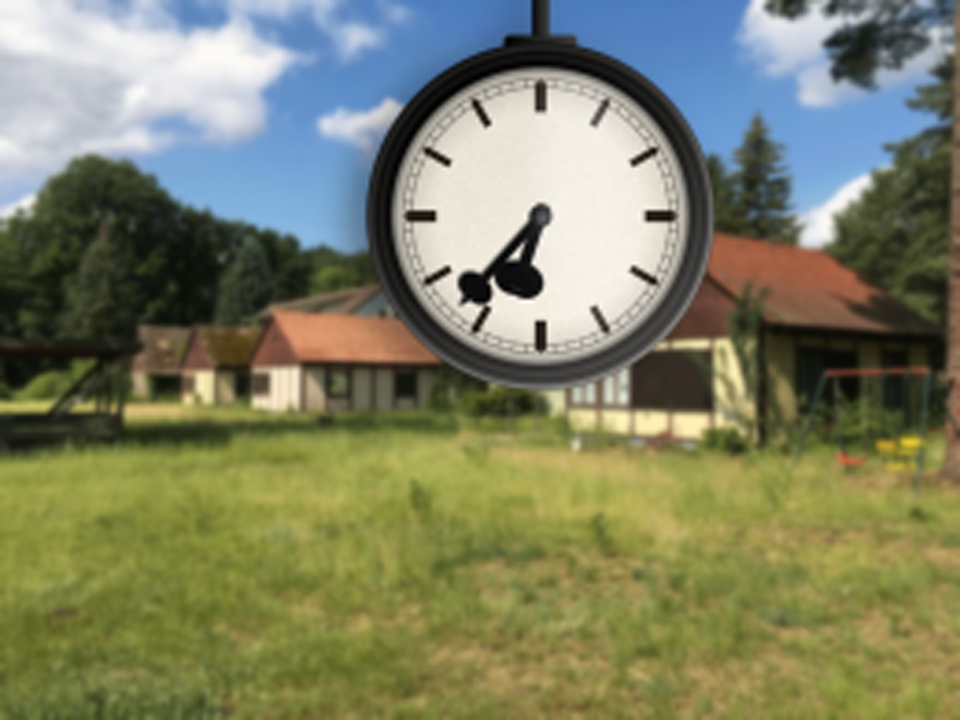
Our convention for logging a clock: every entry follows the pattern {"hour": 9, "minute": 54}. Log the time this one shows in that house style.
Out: {"hour": 6, "minute": 37}
